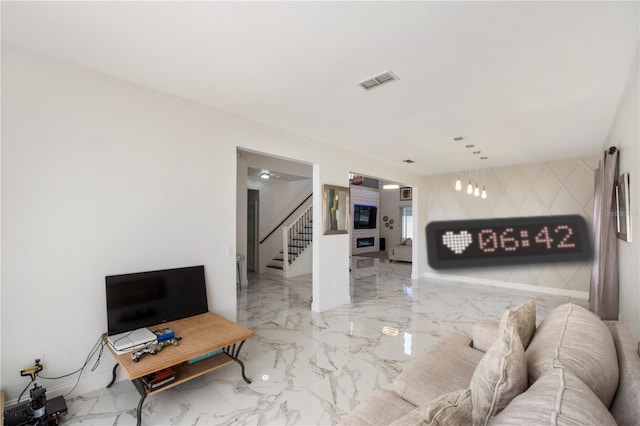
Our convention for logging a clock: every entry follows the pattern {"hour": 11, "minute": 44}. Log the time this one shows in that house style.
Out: {"hour": 6, "minute": 42}
